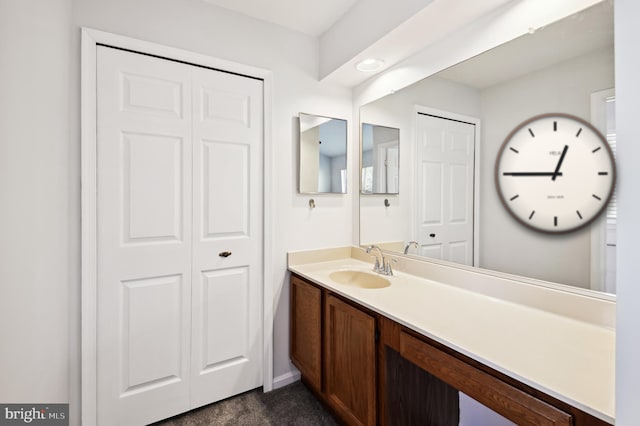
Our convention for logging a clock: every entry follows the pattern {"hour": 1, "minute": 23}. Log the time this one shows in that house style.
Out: {"hour": 12, "minute": 45}
